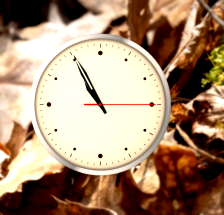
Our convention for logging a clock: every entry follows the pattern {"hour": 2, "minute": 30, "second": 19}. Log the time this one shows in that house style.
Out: {"hour": 10, "minute": 55, "second": 15}
